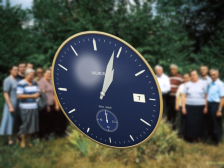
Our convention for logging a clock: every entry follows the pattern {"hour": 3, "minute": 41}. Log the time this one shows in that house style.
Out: {"hour": 1, "minute": 4}
